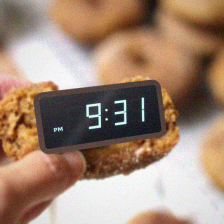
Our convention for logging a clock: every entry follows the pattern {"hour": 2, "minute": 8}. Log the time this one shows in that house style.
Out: {"hour": 9, "minute": 31}
